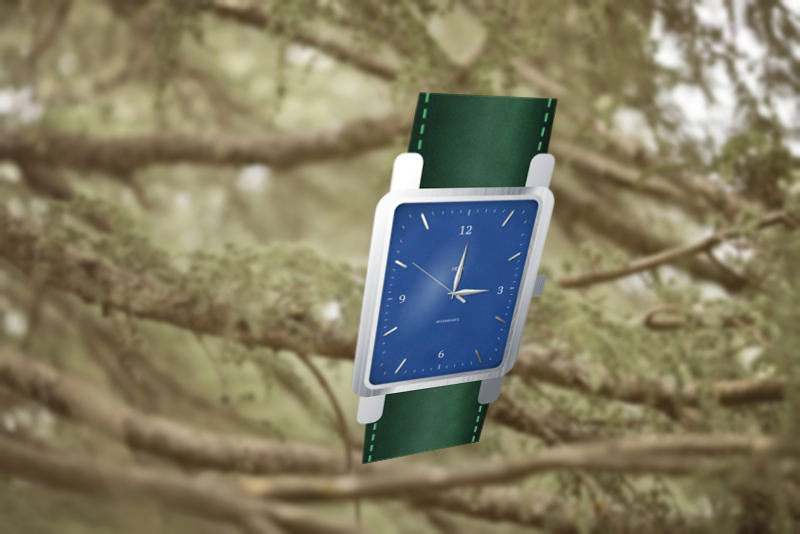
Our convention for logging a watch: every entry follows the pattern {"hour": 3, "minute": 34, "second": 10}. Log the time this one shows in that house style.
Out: {"hour": 3, "minute": 0, "second": 51}
